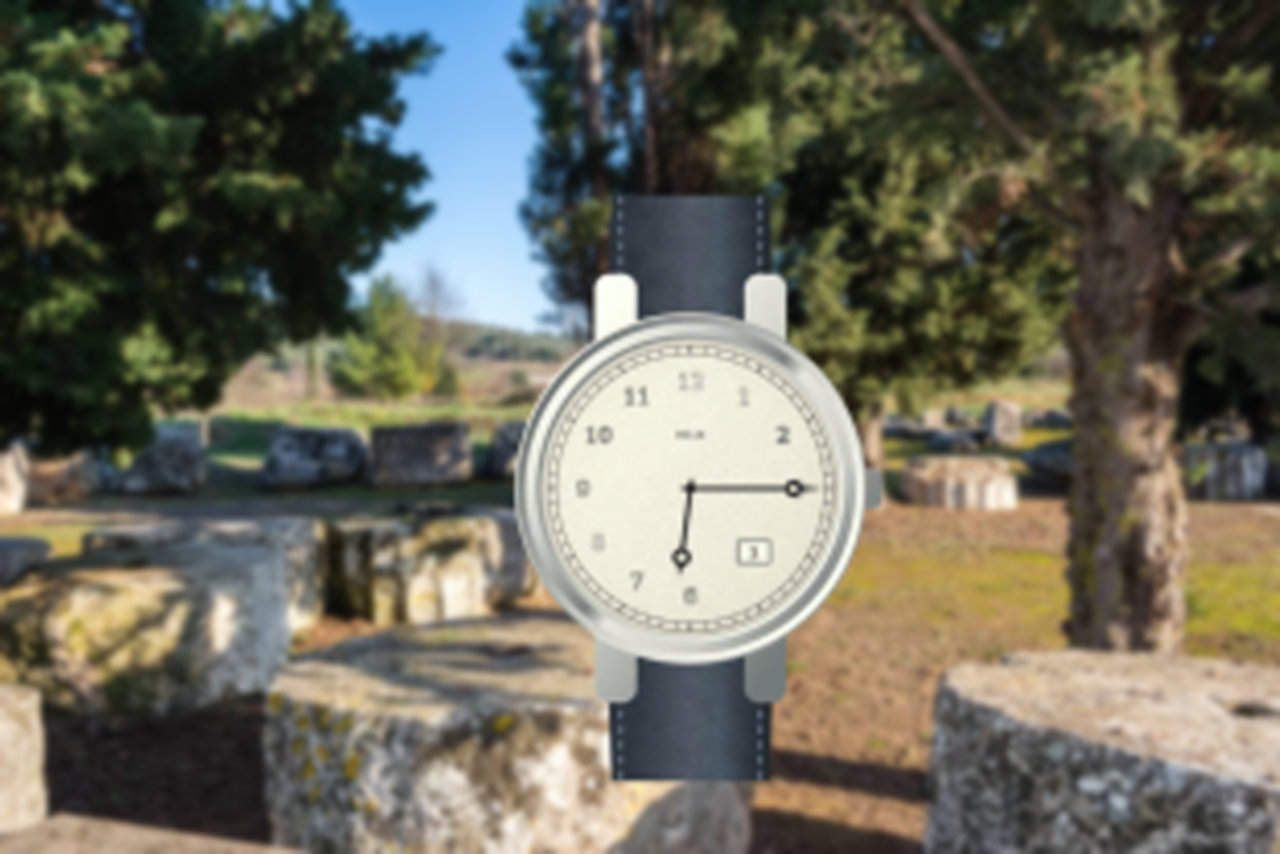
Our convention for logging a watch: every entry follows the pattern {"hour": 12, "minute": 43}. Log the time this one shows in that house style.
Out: {"hour": 6, "minute": 15}
